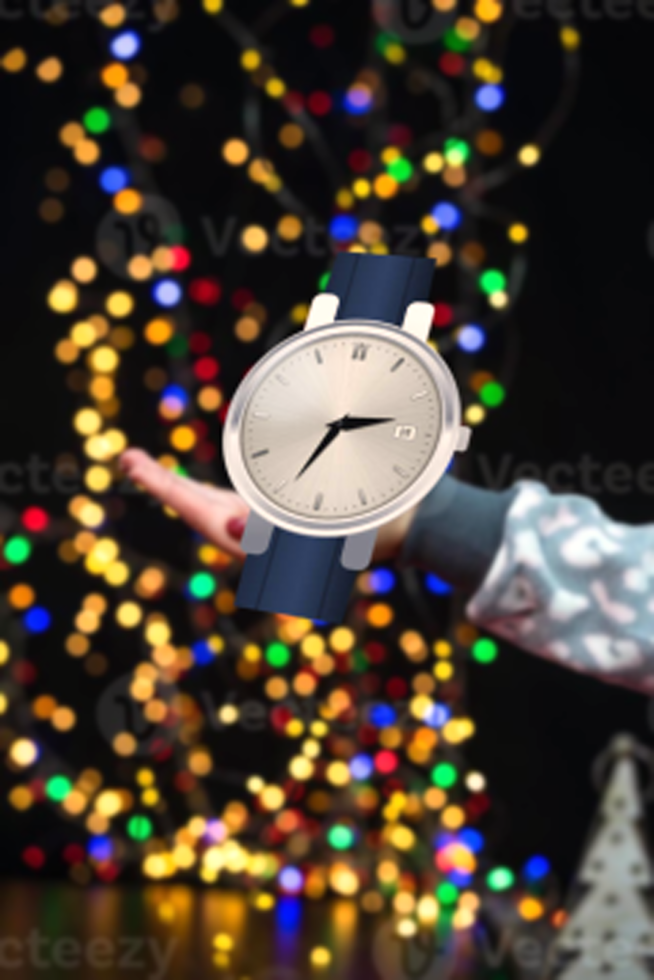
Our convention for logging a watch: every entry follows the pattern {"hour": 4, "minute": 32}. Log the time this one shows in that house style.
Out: {"hour": 2, "minute": 34}
